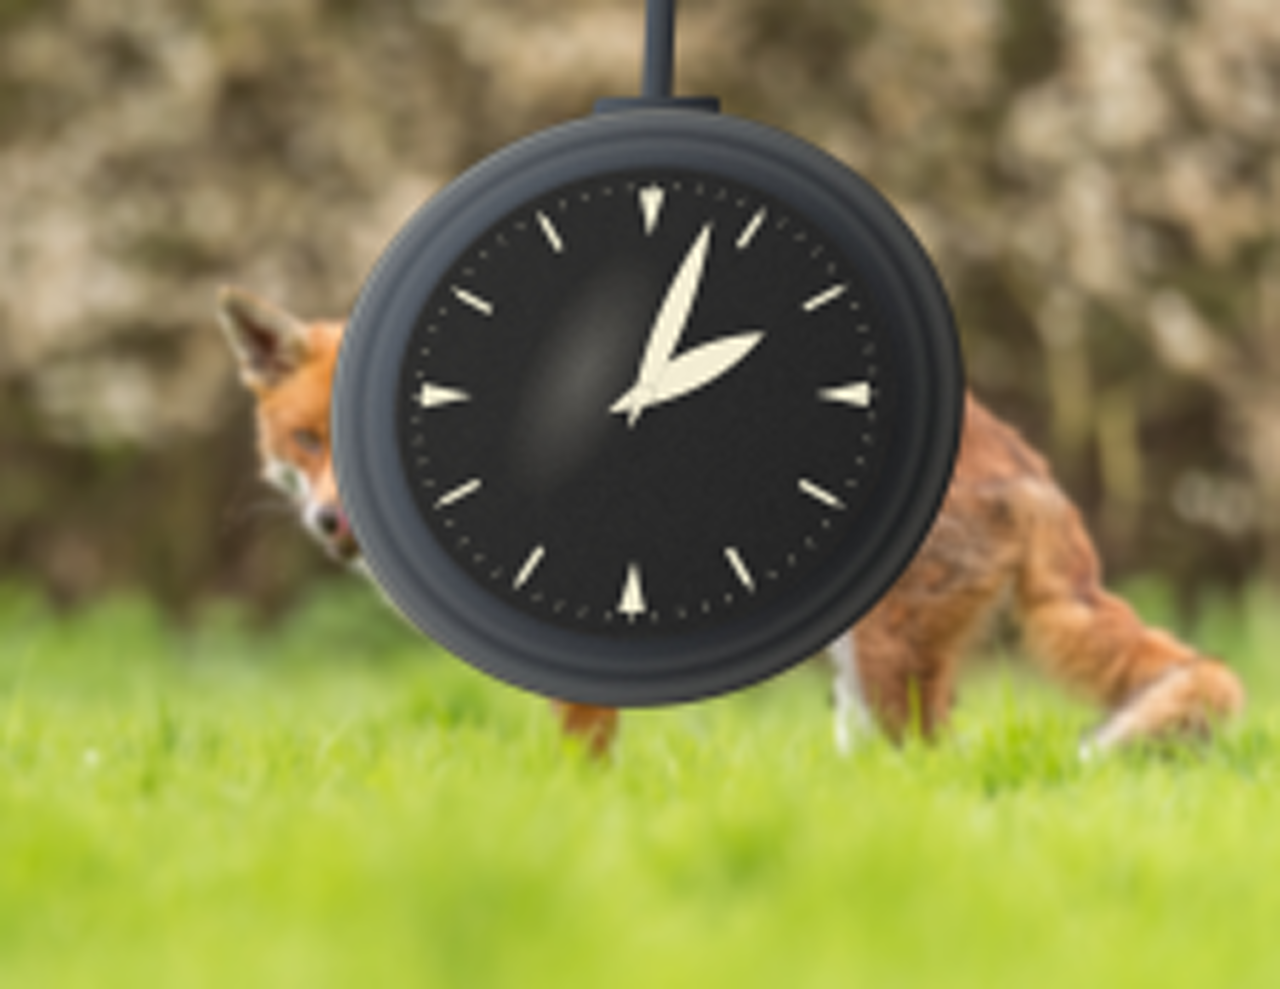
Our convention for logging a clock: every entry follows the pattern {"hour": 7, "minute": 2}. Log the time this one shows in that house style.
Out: {"hour": 2, "minute": 3}
